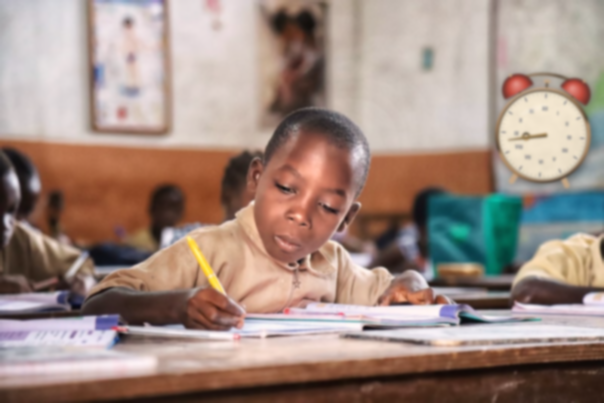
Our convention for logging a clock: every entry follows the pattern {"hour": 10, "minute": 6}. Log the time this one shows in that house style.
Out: {"hour": 8, "minute": 43}
